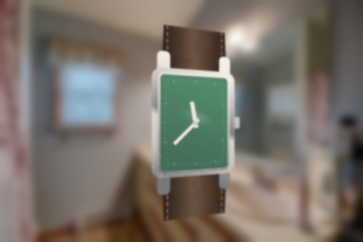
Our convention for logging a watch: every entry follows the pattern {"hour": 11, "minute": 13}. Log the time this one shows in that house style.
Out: {"hour": 11, "minute": 38}
